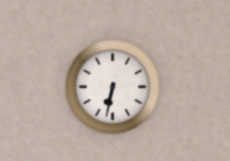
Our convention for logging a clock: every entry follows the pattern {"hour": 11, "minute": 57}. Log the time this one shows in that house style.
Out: {"hour": 6, "minute": 32}
